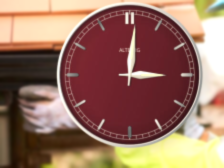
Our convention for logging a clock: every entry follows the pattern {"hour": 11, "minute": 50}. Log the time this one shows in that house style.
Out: {"hour": 3, "minute": 1}
